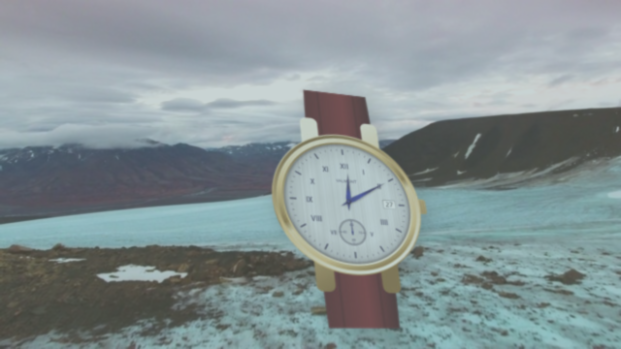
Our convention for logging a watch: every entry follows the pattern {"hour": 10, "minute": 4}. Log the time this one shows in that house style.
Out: {"hour": 12, "minute": 10}
